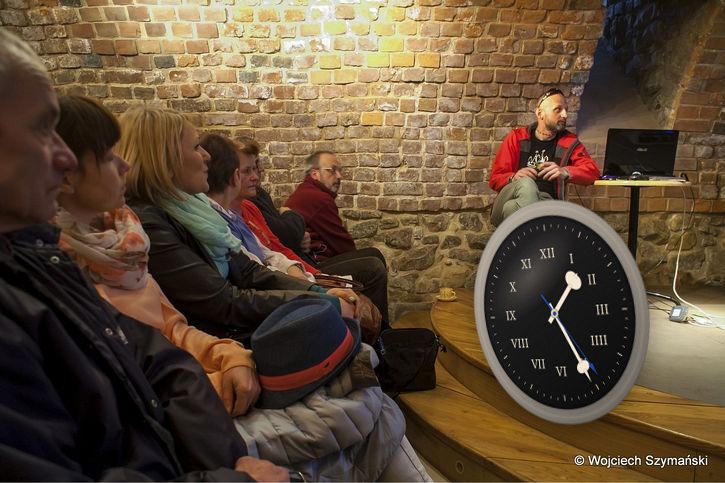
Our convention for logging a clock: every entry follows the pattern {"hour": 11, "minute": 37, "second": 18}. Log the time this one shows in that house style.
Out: {"hour": 1, "minute": 25, "second": 24}
